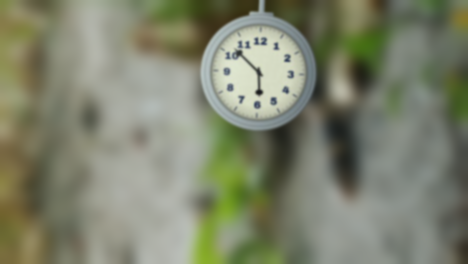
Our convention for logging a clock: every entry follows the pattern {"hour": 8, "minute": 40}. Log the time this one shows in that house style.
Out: {"hour": 5, "minute": 52}
